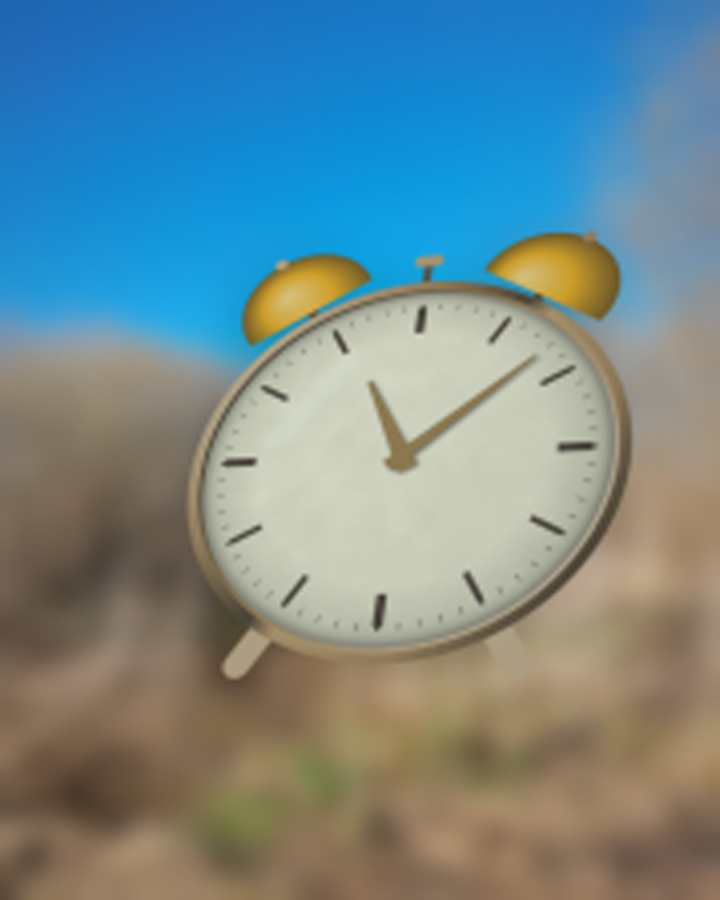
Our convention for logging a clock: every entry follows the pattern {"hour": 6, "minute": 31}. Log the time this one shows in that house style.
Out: {"hour": 11, "minute": 8}
